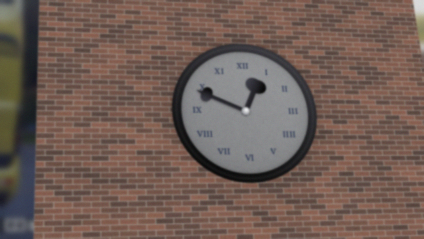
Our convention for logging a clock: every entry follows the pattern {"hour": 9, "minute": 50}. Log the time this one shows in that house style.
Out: {"hour": 12, "minute": 49}
